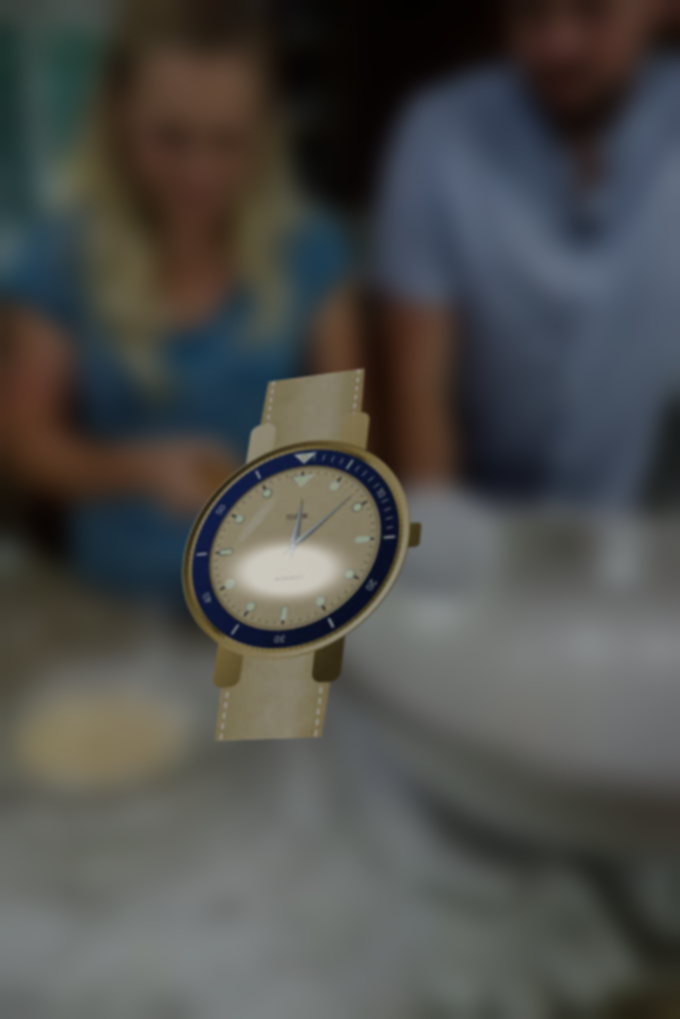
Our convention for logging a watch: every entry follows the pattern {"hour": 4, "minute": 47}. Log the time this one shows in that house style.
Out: {"hour": 12, "minute": 8}
